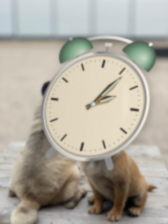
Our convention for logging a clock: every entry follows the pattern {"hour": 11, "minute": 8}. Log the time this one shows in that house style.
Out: {"hour": 2, "minute": 6}
